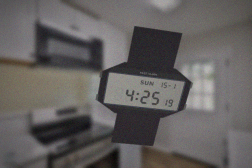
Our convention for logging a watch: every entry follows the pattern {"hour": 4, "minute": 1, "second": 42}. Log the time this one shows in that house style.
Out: {"hour": 4, "minute": 25, "second": 19}
